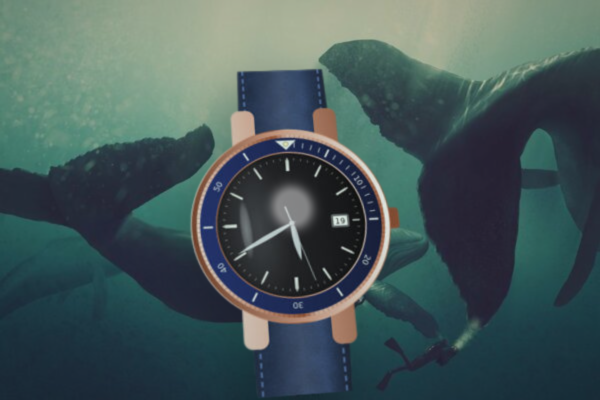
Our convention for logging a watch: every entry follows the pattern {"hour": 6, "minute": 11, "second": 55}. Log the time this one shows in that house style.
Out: {"hour": 5, "minute": 40, "second": 27}
